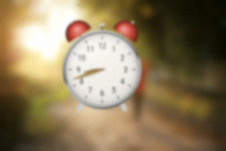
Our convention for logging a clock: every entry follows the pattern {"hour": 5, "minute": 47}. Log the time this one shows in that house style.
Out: {"hour": 8, "minute": 42}
